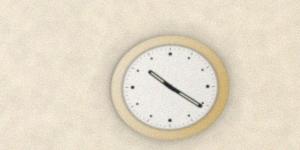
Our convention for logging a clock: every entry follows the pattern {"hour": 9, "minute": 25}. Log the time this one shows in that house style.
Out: {"hour": 10, "minute": 21}
